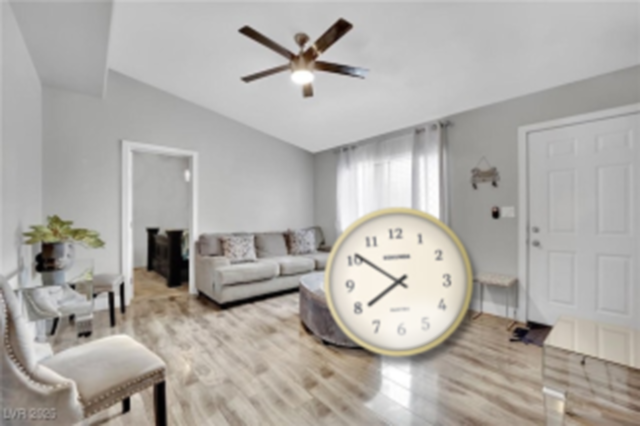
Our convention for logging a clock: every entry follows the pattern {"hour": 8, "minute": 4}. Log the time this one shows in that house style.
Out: {"hour": 7, "minute": 51}
